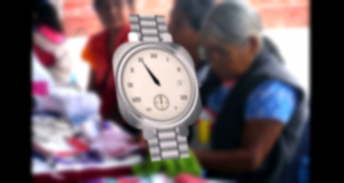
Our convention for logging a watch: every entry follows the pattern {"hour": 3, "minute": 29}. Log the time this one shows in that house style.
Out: {"hour": 10, "minute": 55}
